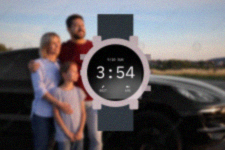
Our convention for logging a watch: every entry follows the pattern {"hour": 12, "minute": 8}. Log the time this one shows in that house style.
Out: {"hour": 3, "minute": 54}
